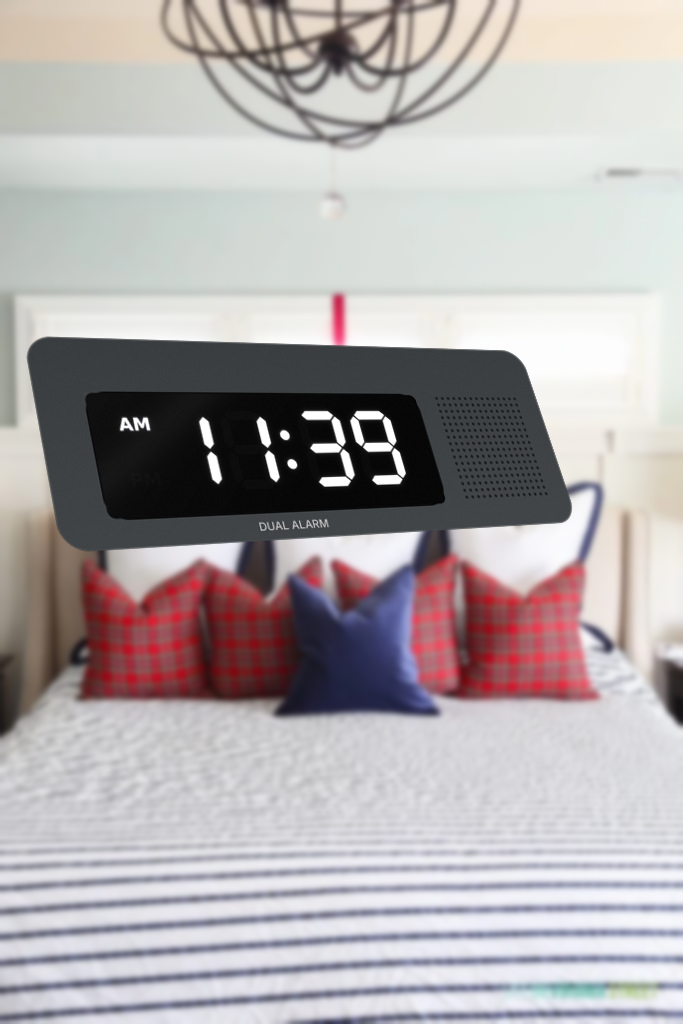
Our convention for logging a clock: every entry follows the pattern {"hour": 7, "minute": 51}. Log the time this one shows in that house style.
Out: {"hour": 11, "minute": 39}
